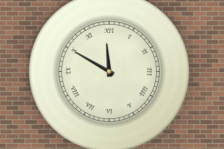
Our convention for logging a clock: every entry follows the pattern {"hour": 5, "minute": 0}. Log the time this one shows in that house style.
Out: {"hour": 11, "minute": 50}
